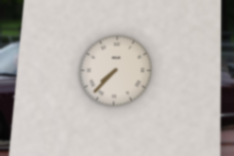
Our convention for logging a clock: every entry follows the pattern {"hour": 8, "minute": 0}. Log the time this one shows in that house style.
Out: {"hour": 7, "minute": 37}
